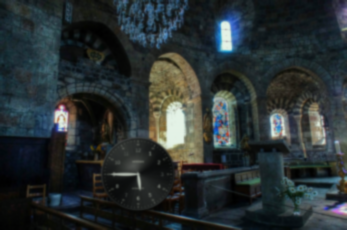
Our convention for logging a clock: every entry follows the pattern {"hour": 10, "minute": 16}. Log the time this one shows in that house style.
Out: {"hour": 5, "minute": 45}
